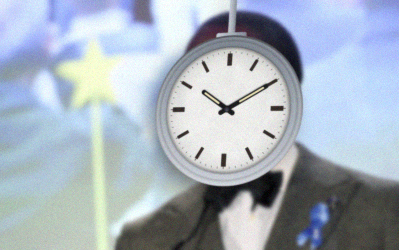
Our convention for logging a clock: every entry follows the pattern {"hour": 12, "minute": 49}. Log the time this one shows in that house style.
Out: {"hour": 10, "minute": 10}
